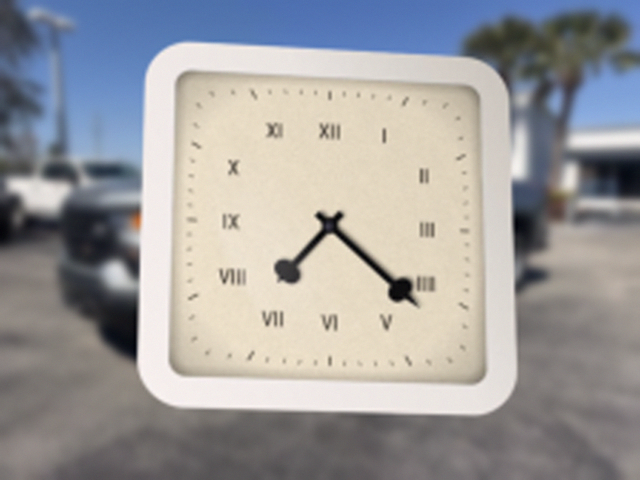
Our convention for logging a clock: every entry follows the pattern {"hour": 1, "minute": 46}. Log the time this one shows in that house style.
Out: {"hour": 7, "minute": 22}
